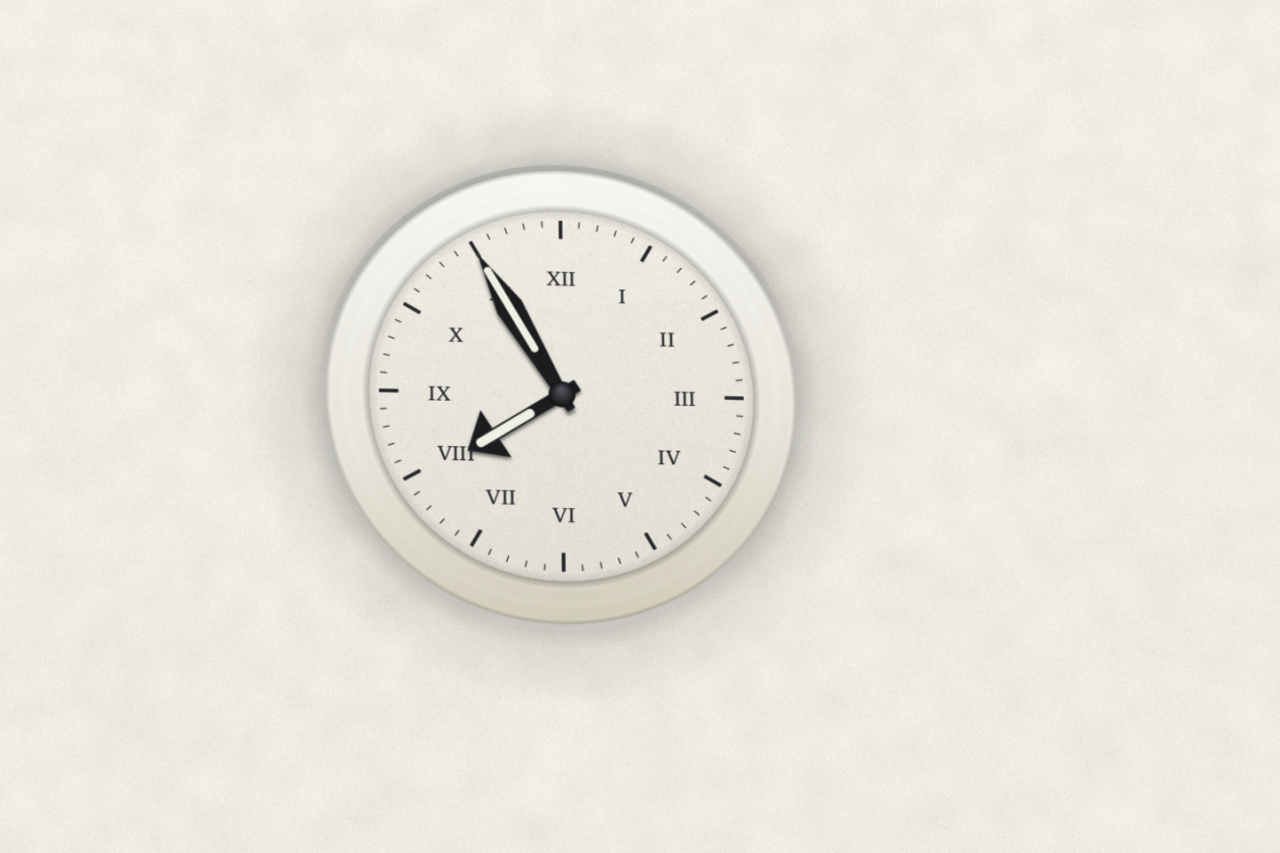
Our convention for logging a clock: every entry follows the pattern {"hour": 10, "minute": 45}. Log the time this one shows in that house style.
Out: {"hour": 7, "minute": 55}
